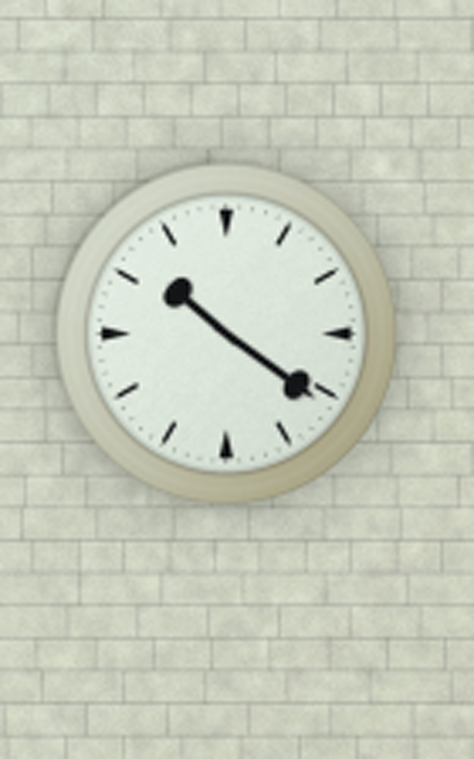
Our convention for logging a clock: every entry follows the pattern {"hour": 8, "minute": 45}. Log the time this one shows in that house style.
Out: {"hour": 10, "minute": 21}
